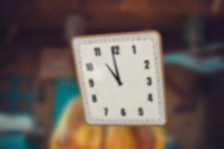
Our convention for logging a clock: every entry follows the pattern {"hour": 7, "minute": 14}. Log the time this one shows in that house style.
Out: {"hour": 10, "minute": 59}
